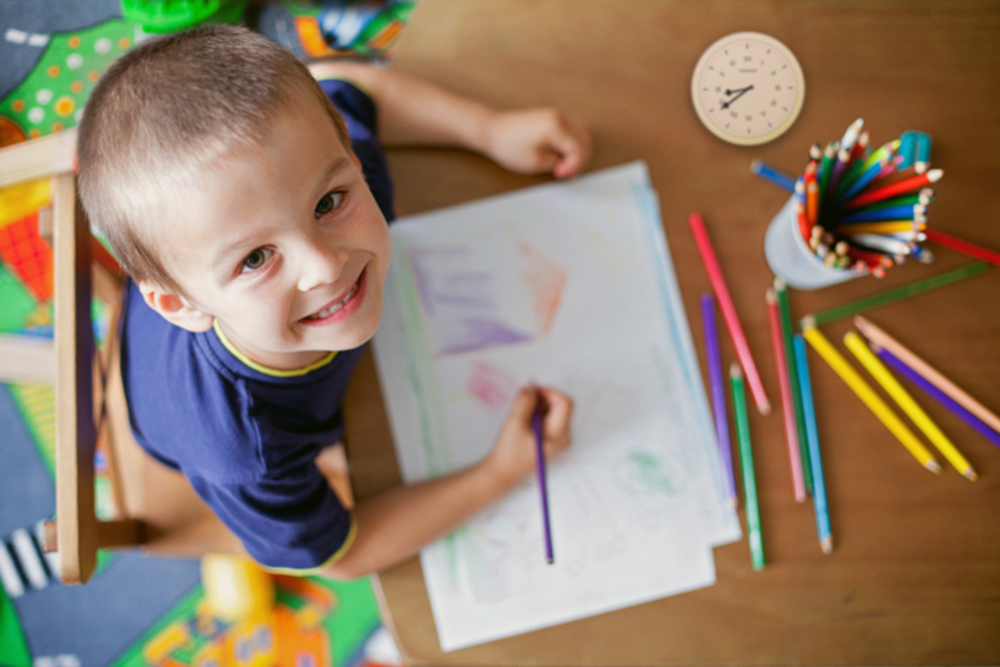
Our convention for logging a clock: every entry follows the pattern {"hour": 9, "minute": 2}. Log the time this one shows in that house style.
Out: {"hour": 8, "minute": 39}
